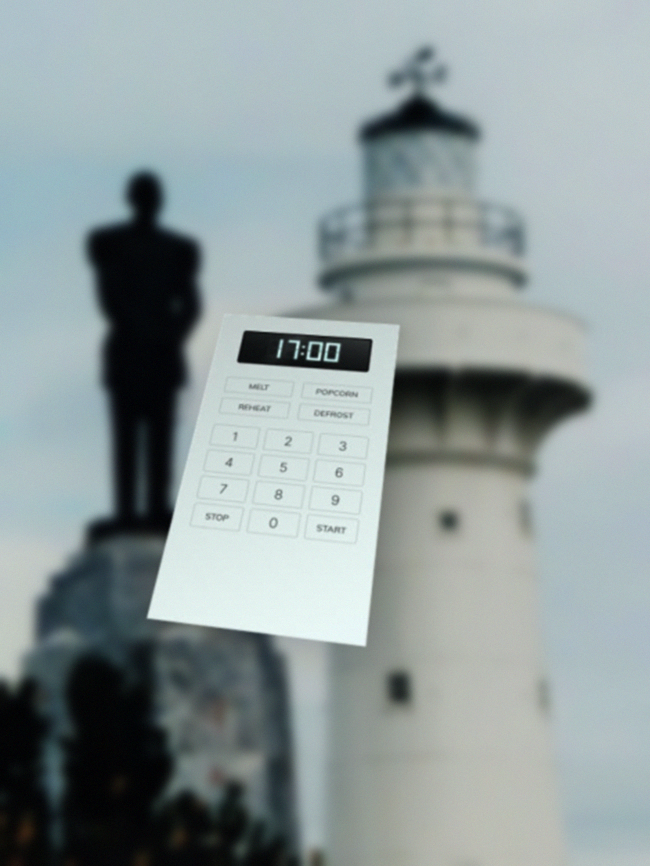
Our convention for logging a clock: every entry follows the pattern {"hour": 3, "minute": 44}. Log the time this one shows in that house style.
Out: {"hour": 17, "minute": 0}
